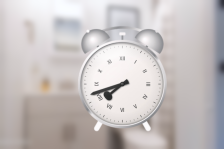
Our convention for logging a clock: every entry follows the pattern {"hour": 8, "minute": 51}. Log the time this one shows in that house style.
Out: {"hour": 7, "minute": 42}
